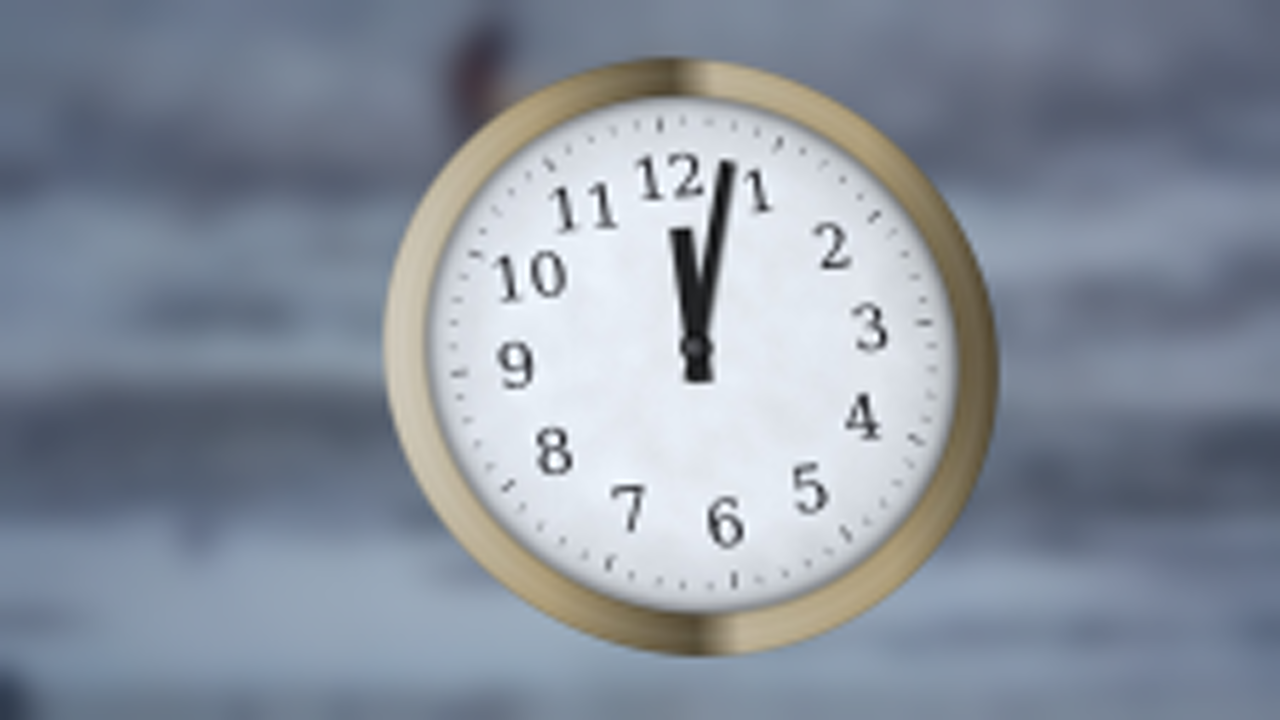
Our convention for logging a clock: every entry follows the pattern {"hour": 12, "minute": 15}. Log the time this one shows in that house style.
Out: {"hour": 12, "minute": 3}
